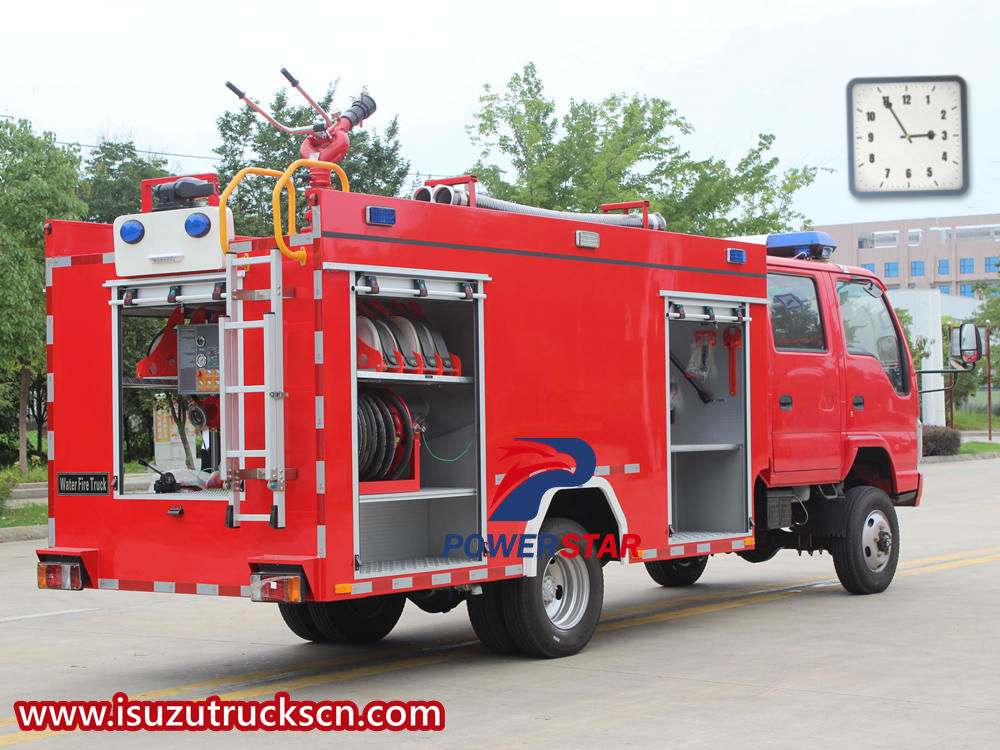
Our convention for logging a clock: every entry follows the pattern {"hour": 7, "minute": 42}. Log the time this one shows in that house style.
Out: {"hour": 2, "minute": 55}
